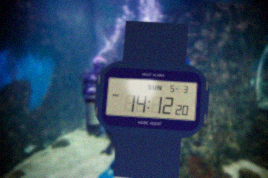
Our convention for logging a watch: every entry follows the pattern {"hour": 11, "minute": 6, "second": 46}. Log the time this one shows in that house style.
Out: {"hour": 14, "minute": 12, "second": 20}
